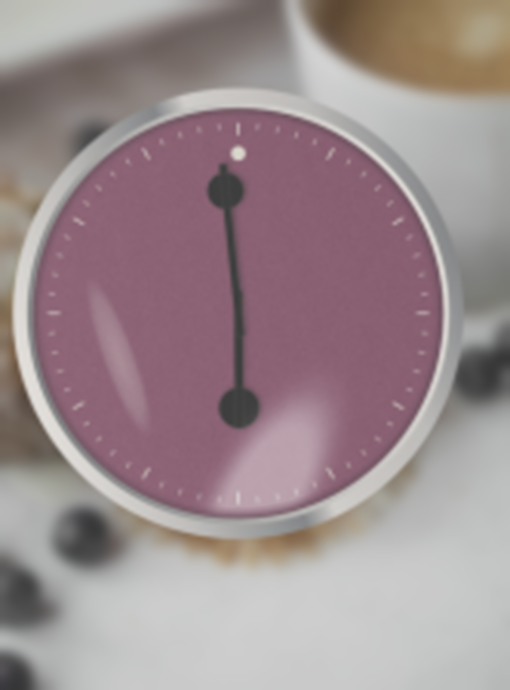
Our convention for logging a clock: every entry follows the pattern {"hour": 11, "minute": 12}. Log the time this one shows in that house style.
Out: {"hour": 5, "minute": 59}
